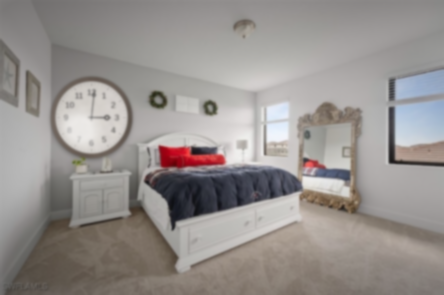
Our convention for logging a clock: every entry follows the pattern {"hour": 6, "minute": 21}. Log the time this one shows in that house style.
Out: {"hour": 3, "minute": 1}
